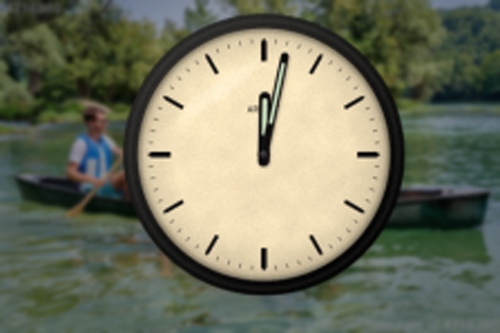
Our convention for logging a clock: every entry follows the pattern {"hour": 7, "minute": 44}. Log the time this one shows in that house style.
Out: {"hour": 12, "minute": 2}
